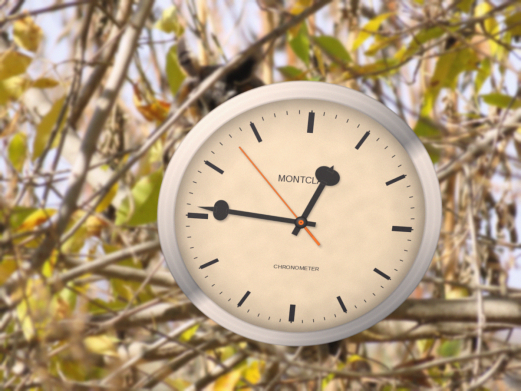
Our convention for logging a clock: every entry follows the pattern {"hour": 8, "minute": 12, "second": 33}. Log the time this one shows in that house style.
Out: {"hour": 12, "minute": 45, "second": 53}
